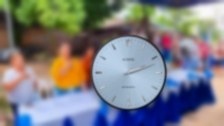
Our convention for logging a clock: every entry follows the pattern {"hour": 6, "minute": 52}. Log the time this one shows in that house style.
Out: {"hour": 2, "minute": 12}
